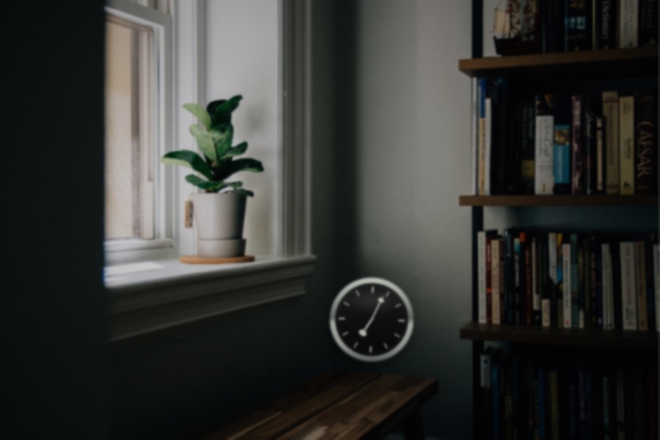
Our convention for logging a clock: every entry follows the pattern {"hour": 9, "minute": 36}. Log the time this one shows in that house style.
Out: {"hour": 7, "minute": 4}
